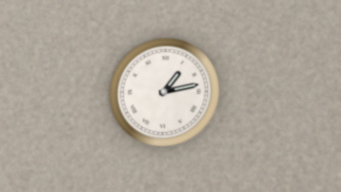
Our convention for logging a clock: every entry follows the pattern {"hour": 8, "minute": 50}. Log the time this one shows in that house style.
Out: {"hour": 1, "minute": 13}
